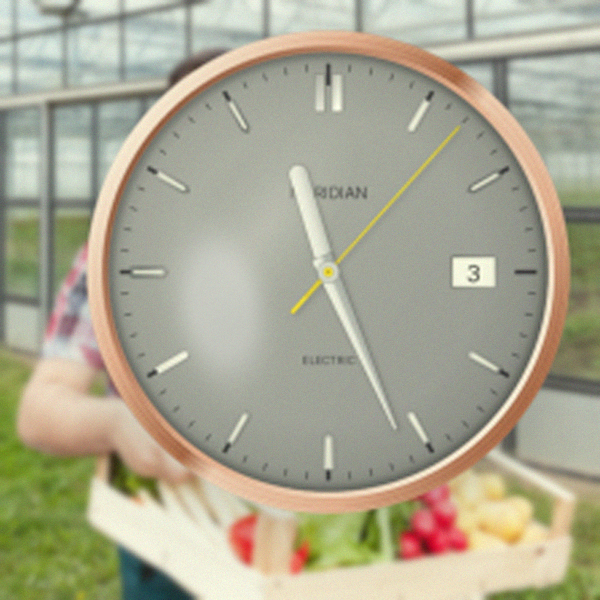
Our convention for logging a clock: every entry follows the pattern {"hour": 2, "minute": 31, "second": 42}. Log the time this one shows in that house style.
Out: {"hour": 11, "minute": 26, "second": 7}
